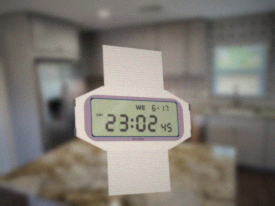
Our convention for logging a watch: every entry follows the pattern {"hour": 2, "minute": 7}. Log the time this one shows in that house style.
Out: {"hour": 23, "minute": 2}
